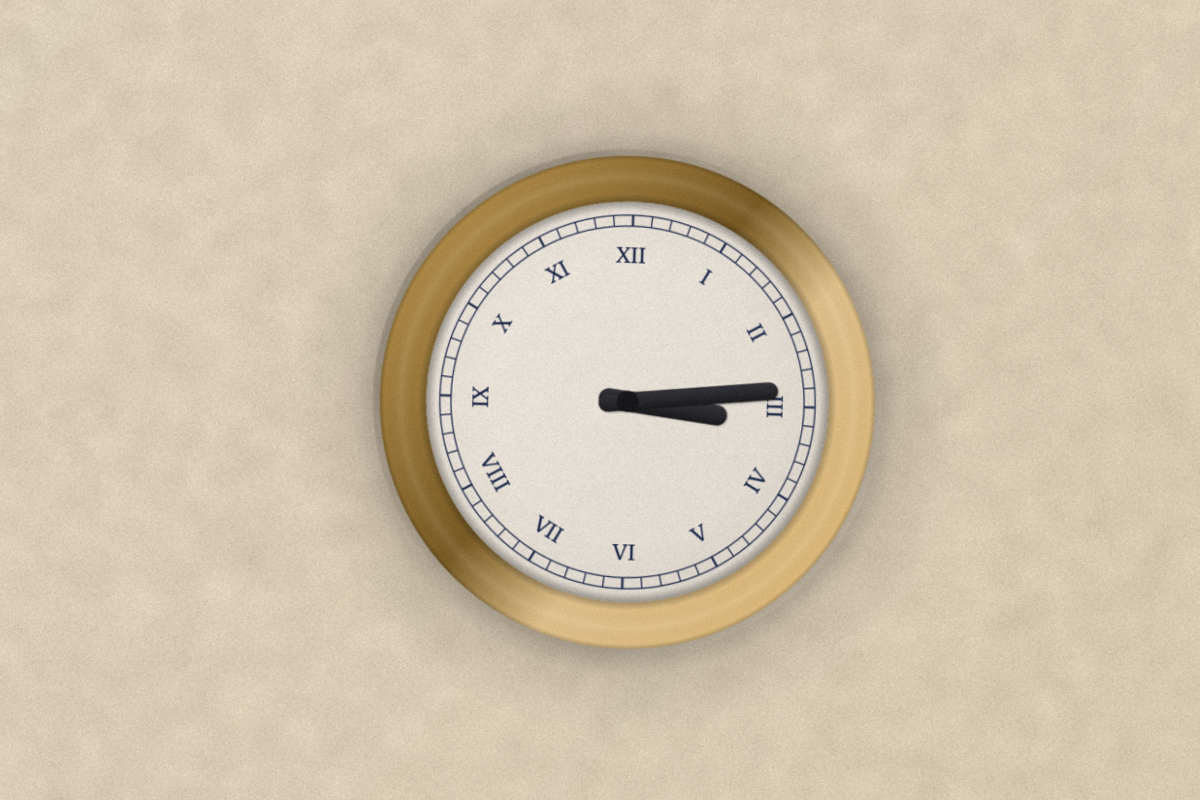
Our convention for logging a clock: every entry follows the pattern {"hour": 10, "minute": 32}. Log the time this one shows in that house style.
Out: {"hour": 3, "minute": 14}
